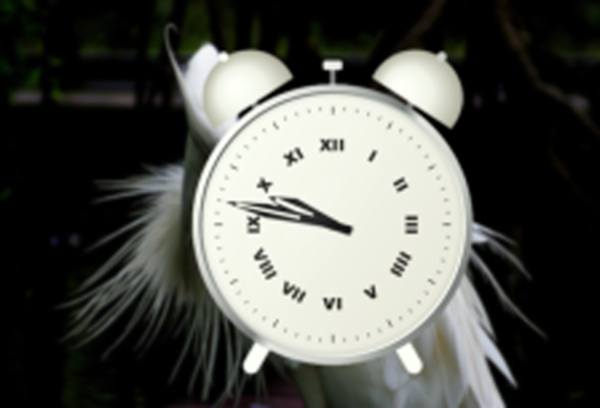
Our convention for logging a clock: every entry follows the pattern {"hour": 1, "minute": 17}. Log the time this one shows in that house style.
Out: {"hour": 9, "minute": 47}
